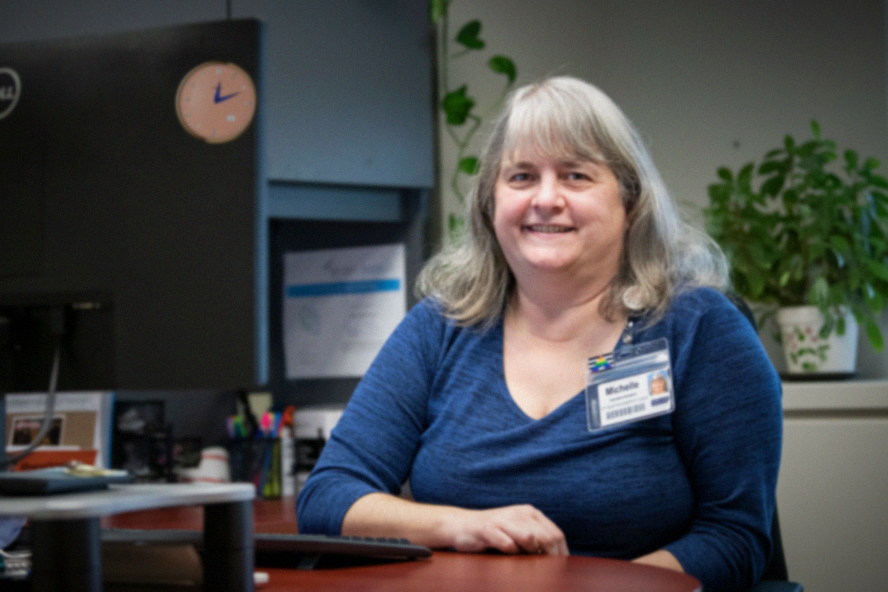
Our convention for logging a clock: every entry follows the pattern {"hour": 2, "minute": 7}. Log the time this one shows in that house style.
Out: {"hour": 12, "minute": 11}
